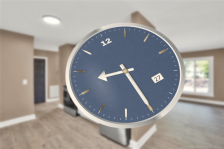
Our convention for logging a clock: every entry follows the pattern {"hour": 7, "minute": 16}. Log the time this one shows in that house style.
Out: {"hour": 9, "minute": 30}
